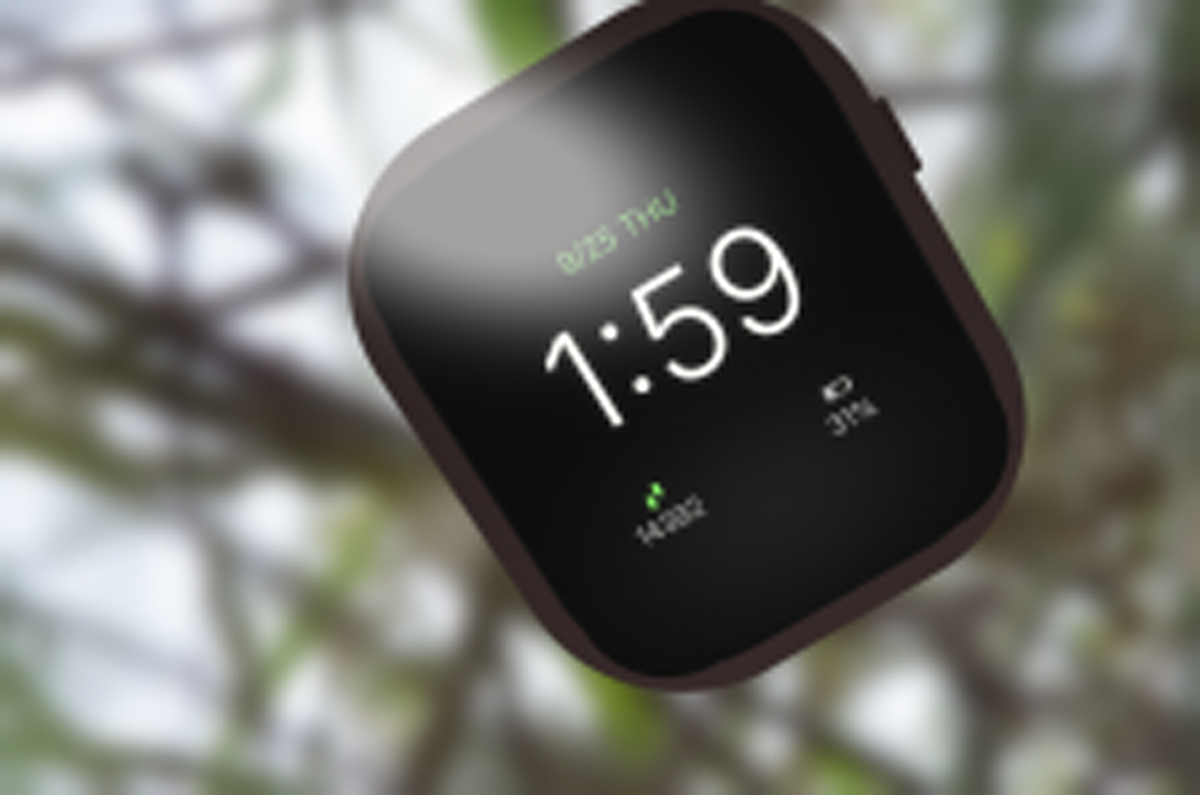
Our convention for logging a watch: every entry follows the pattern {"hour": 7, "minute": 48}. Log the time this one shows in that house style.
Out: {"hour": 1, "minute": 59}
